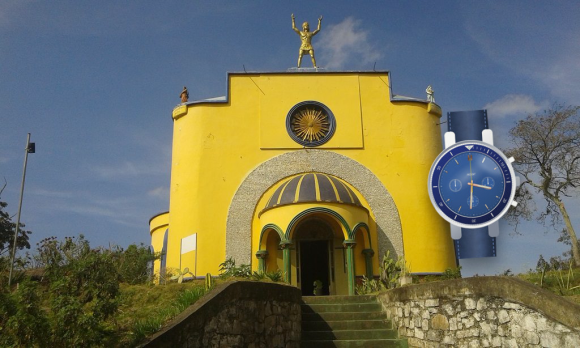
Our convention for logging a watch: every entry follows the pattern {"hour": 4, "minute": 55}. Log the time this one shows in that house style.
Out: {"hour": 3, "minute": 31}
